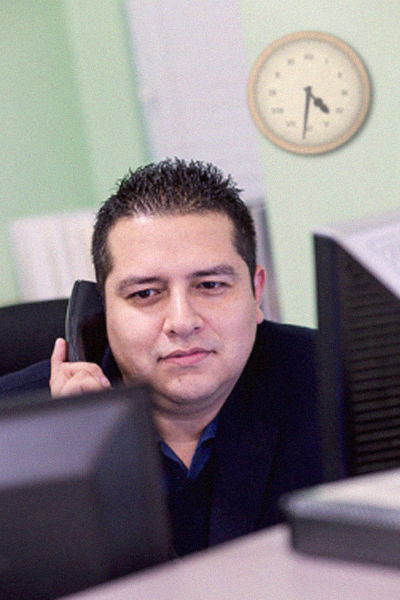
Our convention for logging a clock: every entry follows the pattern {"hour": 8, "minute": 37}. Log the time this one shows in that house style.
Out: {"hour": 4, "minute": 31}
